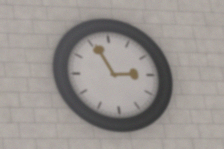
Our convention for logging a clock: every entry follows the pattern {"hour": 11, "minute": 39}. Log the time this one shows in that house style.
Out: {"hour": 2, "minute": 56}
